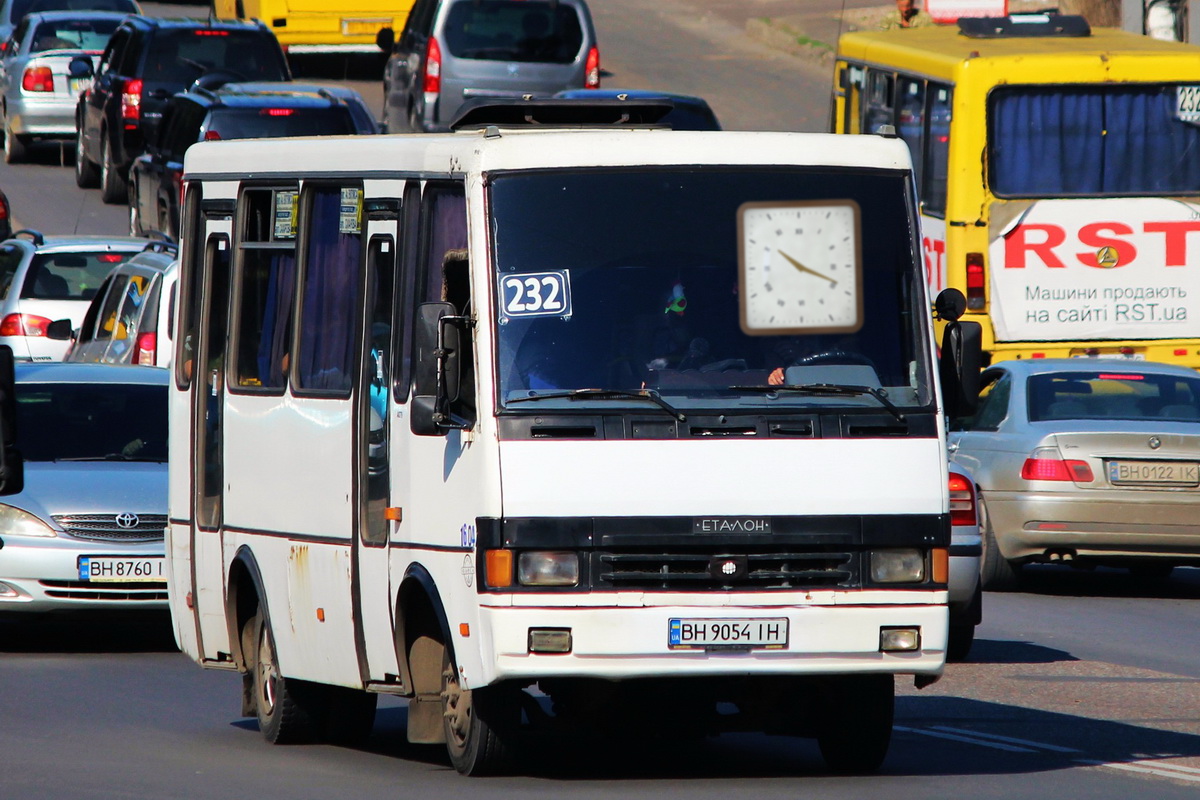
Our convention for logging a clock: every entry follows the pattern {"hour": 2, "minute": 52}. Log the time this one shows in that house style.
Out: {"hour": 10, "minute": 19}
